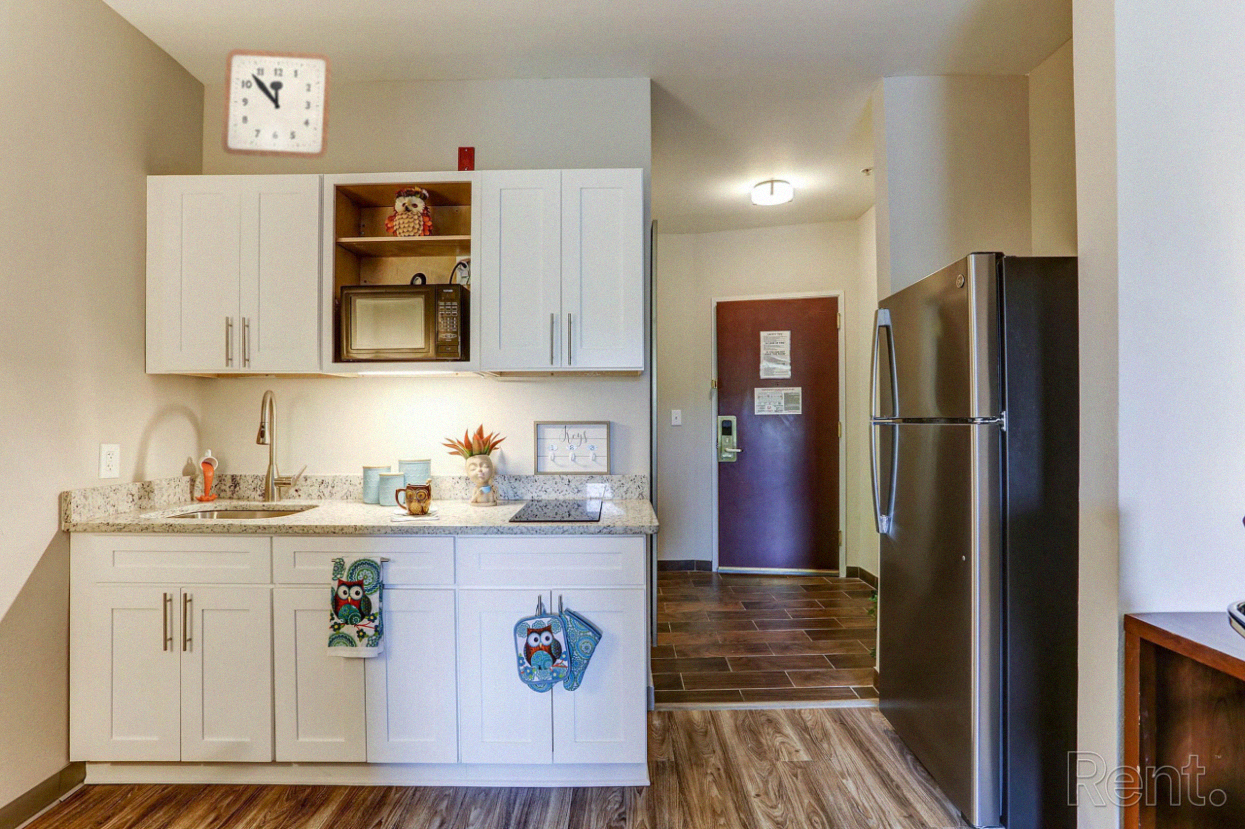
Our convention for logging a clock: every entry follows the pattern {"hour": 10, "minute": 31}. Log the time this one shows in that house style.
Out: {"hour": 11, "minute": 53}
